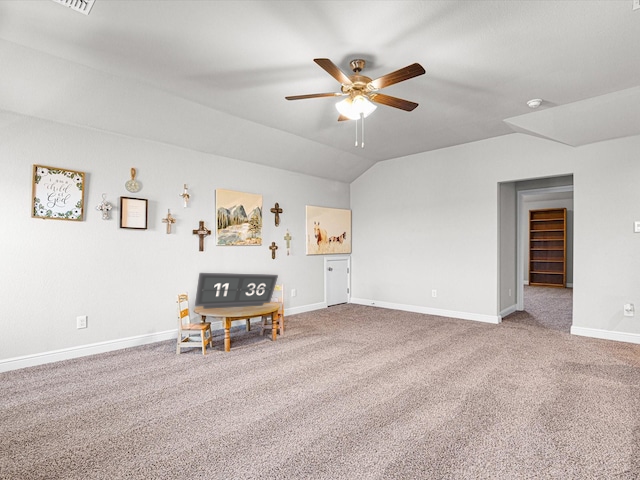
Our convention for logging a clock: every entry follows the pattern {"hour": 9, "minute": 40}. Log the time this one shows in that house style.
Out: {"hour": 11, "minute": 36}
